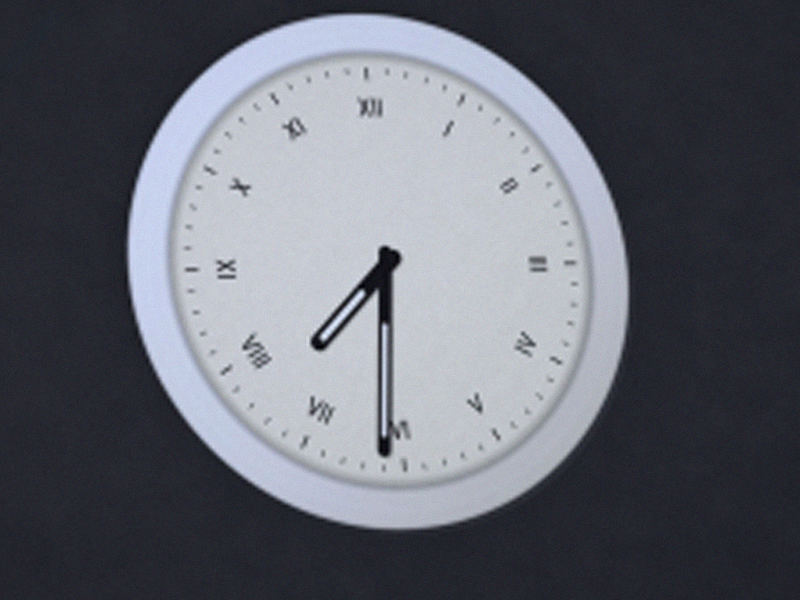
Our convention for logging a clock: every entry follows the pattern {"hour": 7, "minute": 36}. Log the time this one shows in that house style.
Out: {"hour": 7, "minute": 31}
